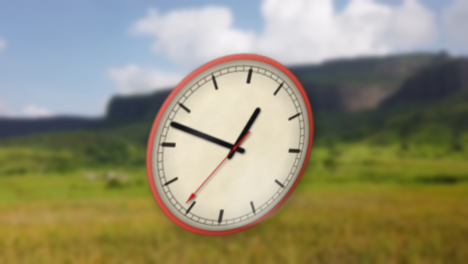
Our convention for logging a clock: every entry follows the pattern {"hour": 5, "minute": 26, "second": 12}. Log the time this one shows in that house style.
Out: {"hour": 12, "minute": 47, "second": 36}
